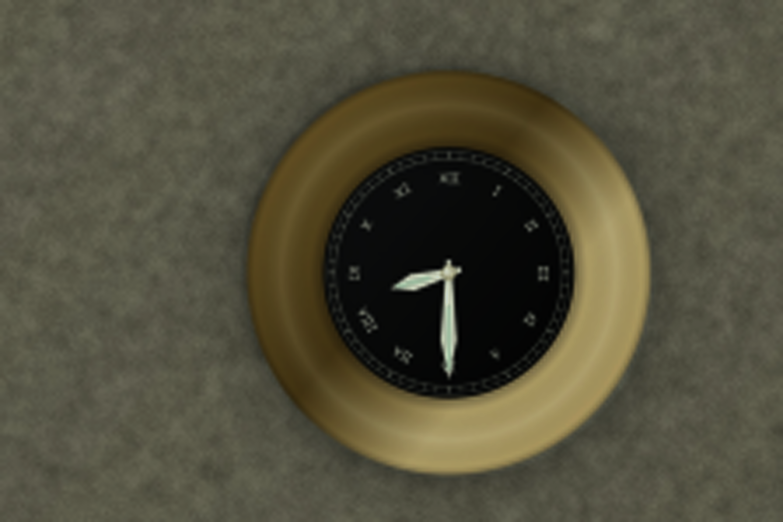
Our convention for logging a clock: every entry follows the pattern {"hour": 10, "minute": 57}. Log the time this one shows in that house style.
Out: {"hour": 8, "minute": 30}
